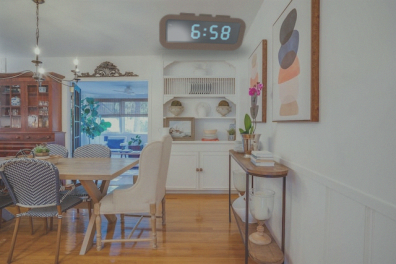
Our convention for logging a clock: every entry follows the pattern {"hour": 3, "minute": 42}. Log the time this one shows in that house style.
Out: {"hour": 6, "minute": 58}
